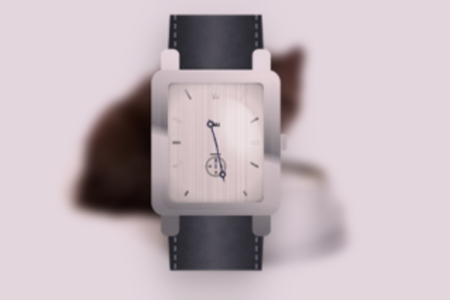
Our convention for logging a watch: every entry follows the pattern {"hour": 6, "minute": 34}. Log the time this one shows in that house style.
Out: {"hour": 11, "minute": 28}
